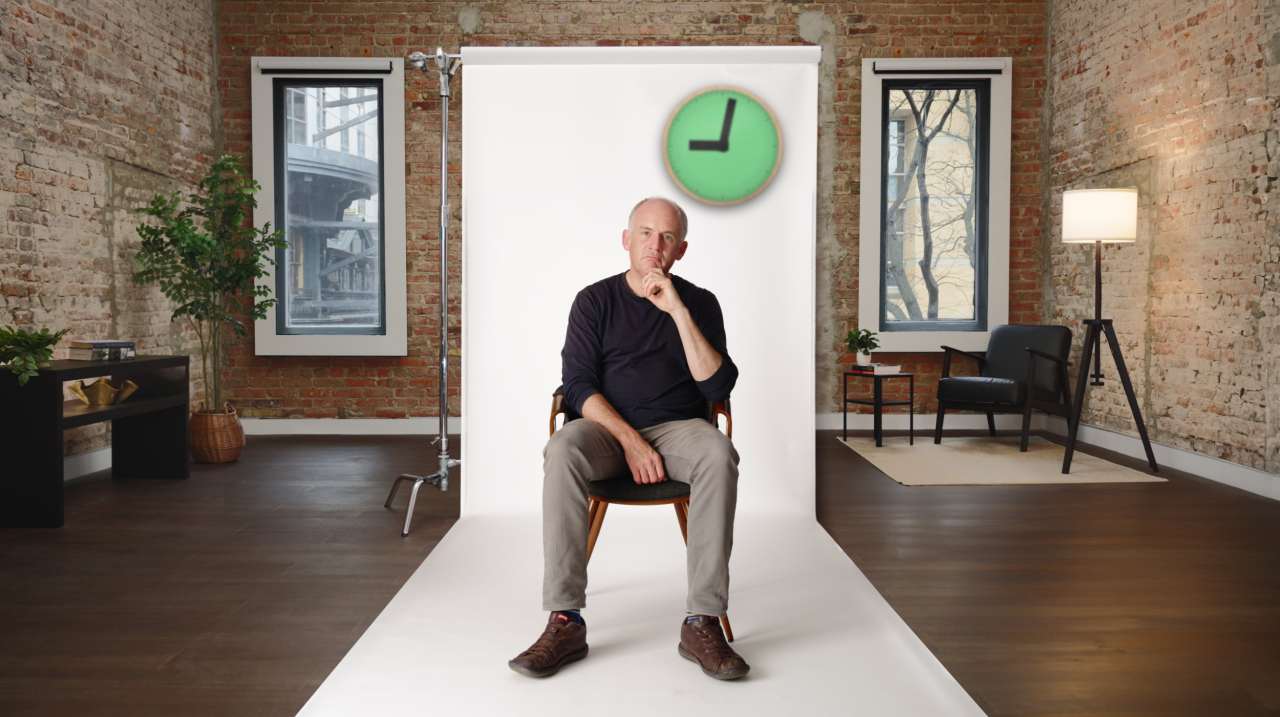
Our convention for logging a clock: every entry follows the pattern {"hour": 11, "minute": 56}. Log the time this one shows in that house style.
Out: {"hour": 9, "minute": 2}
